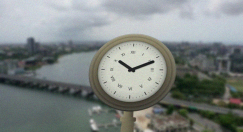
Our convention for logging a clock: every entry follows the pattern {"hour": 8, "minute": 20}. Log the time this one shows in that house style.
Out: {"hour": 10, "minute": 11}
